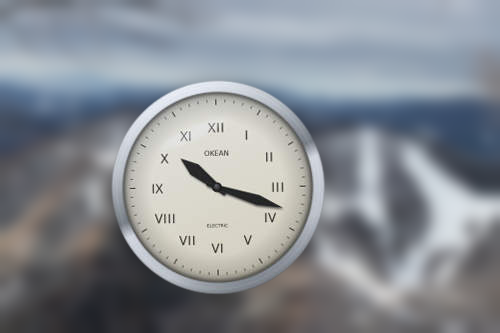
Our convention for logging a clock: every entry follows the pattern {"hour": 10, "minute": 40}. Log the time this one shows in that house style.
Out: {"hour": 10, "minute": 18}
